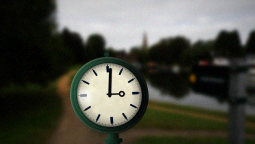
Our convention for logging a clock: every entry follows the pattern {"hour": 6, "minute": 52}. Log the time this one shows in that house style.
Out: {"hour": 3, "minute": 1}
